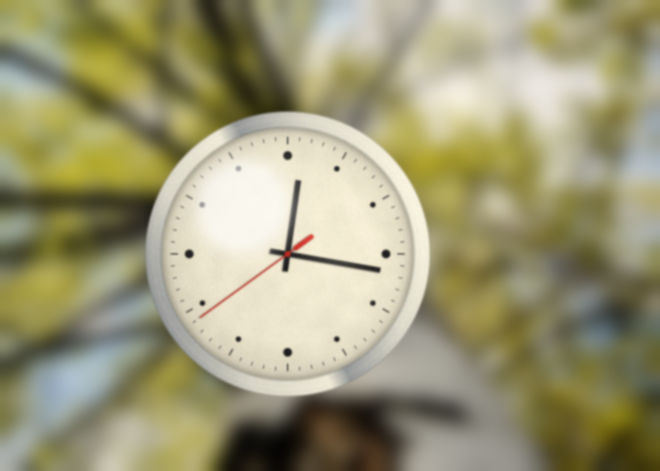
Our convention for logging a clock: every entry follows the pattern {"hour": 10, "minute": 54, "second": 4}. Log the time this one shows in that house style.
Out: {"hour": 12, "minute": 16, "second": 39}
